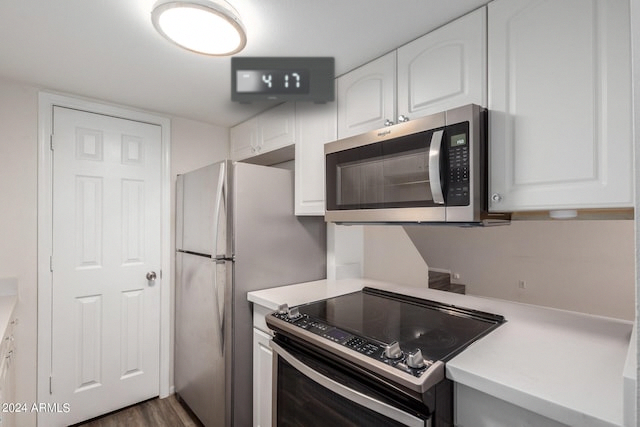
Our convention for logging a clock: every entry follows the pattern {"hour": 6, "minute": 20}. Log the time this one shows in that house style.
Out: {"hour": 4, "minute": 17}
